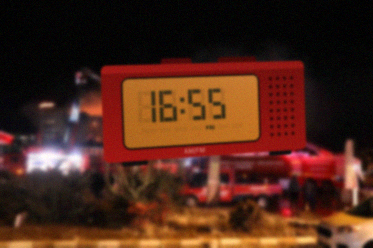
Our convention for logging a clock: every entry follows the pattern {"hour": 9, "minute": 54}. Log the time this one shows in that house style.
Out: {"hour": 16, "minute": 55}
